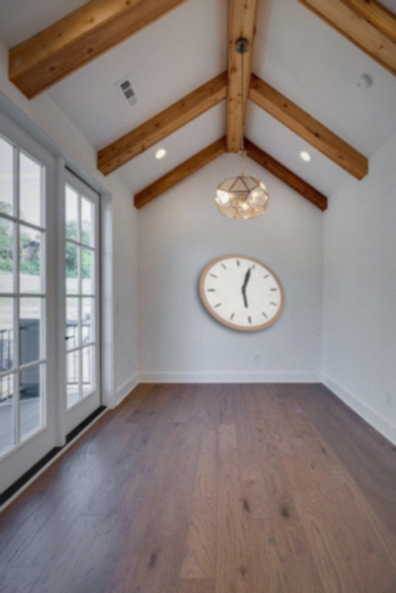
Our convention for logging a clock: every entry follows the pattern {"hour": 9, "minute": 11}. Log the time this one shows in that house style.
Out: {"hour": 6, "minute": 4}
